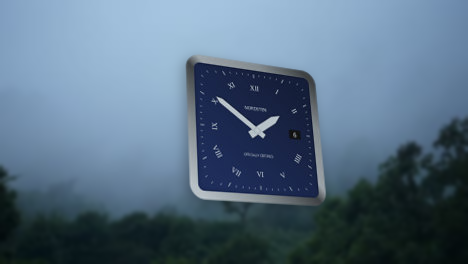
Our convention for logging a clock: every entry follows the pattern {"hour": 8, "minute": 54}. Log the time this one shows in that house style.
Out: {"hour": 1, "minute": 51}
